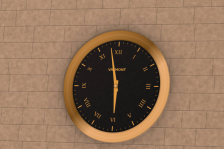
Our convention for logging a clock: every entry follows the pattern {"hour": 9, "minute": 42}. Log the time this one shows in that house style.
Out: {"hour": 5, "minute": 58}
